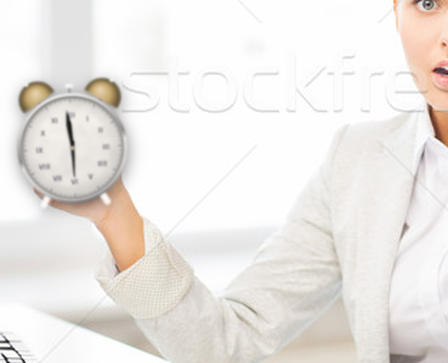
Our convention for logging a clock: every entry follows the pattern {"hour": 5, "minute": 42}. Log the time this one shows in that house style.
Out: {"hour": 5, "minute": 59}
